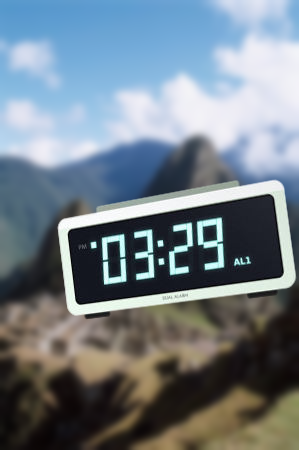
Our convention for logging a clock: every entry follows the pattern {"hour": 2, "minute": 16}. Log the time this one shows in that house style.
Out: {"hour": 3, "minute": 29}
